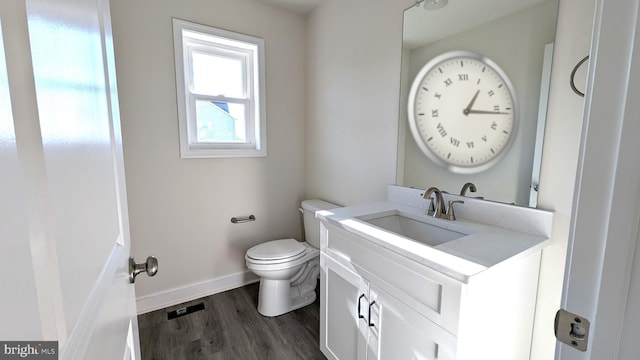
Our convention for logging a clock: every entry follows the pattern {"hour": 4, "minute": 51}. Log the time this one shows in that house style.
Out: {"hour": 1, "minute": 16}
